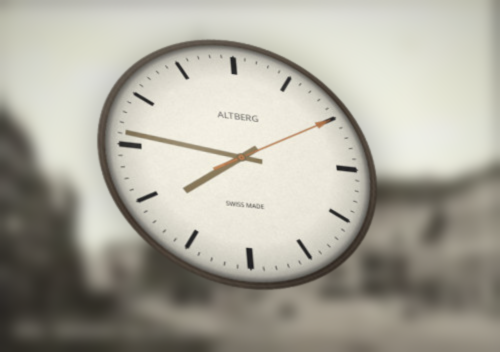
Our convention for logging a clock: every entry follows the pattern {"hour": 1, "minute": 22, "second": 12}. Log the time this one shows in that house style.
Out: {"hour": 7, "minute": 46, "second": 10}
